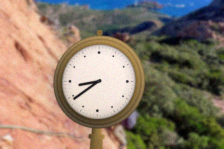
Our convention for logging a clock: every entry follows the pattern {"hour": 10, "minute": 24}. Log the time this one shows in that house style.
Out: {"hour": 8, "minute": 39}
